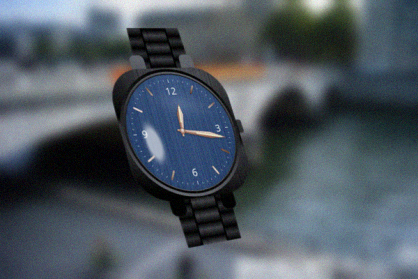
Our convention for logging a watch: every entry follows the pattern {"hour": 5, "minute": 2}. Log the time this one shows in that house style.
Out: {"hour": 12, "minute": 17}
